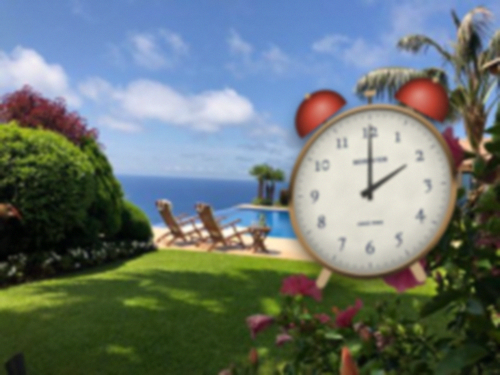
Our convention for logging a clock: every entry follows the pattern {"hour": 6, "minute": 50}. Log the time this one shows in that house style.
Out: {"hour": 2, "minute": 0}
